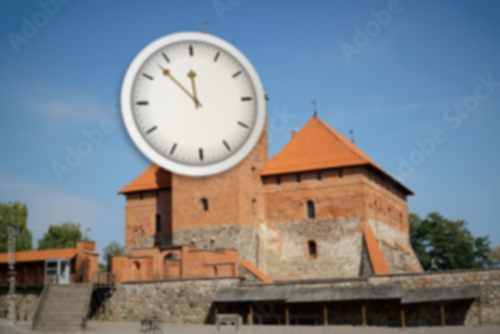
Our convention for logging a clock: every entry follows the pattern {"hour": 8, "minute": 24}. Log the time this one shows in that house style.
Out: {"hour": 11, "minute": 53}
